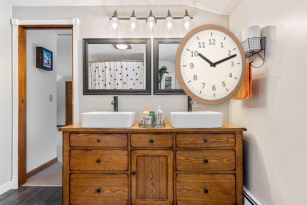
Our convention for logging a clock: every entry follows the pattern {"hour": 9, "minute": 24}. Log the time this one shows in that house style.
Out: {"hour": 10, "minute": 12}
